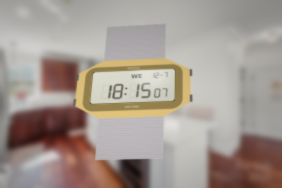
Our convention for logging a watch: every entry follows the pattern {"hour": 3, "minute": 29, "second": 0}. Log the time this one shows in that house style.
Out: {"hour": 18, "minute": 15, "second": 7}
